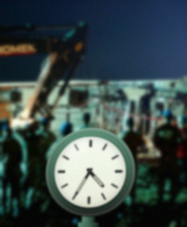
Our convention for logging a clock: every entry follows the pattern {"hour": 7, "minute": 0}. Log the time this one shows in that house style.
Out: {"hour": 4, "minute": 35}
